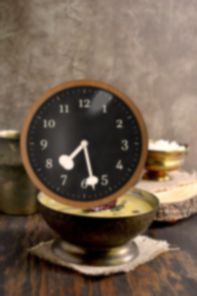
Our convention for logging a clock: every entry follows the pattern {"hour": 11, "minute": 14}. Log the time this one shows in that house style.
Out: {"hour": 7, "minute": 28}
